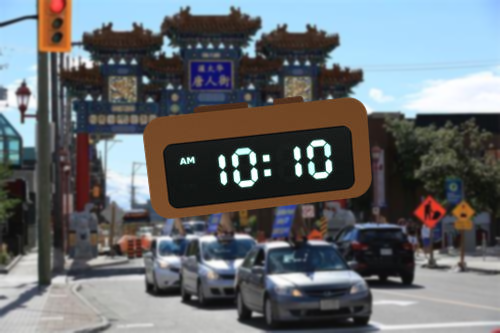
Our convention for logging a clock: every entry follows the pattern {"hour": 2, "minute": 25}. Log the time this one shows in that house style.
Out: {"hour": 10, "minute": 10}
